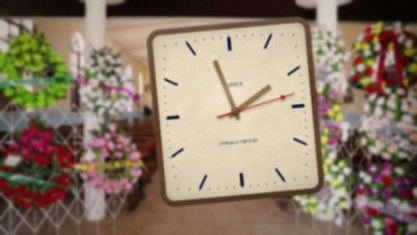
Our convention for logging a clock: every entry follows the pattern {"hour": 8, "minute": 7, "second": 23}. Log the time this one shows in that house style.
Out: {"hour": 1, "minute": 57, "second": 13}
